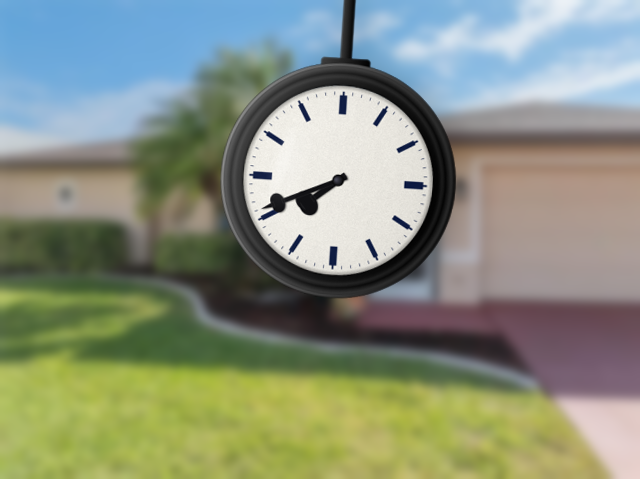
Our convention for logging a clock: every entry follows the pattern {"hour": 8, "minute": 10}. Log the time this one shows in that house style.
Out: {"hour": 7, "minute": 41}
